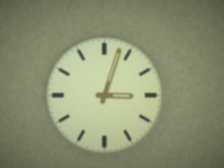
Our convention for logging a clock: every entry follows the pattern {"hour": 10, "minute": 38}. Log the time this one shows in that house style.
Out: {"hour": 3, "minute": 3}
